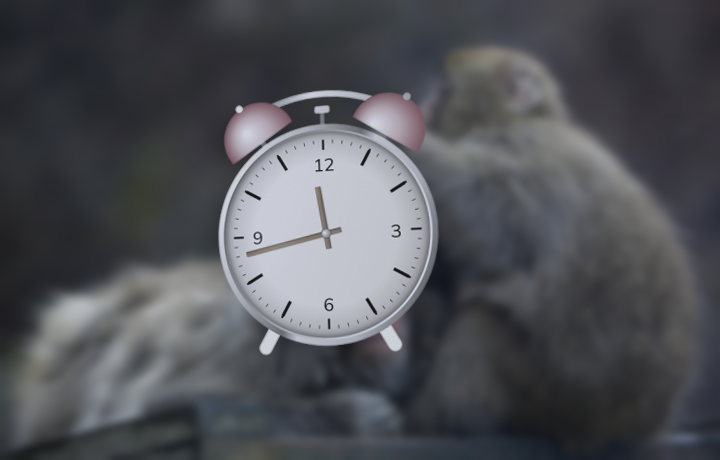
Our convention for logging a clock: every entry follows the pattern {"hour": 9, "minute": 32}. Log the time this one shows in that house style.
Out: {"hour": 11, "minute": 43}
